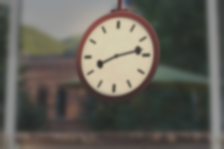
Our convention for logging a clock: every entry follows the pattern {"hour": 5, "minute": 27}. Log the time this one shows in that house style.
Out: {"hour": 8, "minute": 13}
